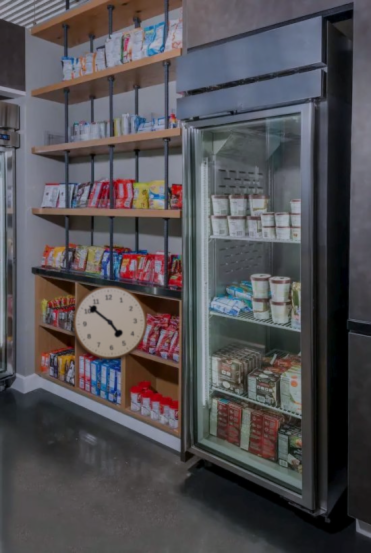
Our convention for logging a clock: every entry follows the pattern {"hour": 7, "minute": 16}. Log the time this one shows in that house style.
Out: {"hour": 4, "minute": 52}
